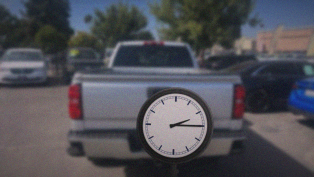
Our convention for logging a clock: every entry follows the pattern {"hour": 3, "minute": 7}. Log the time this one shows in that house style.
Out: {"hour": 2, "minute": 15}
